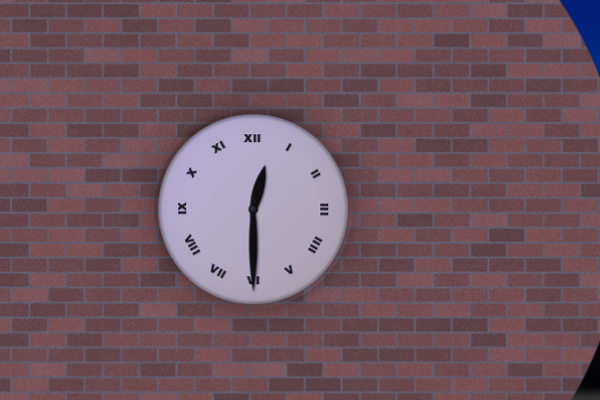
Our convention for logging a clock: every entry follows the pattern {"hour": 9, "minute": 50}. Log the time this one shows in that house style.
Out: {"hour": 12, "minute": 30}
